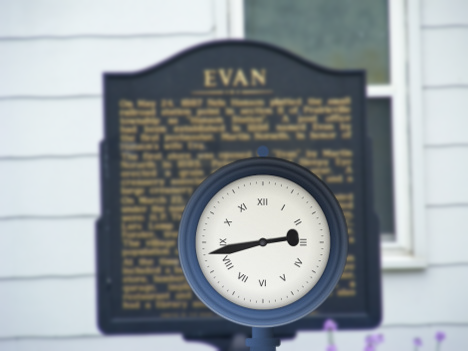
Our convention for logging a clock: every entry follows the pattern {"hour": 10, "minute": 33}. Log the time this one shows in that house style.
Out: {"hour": 2, "minute": 43}
